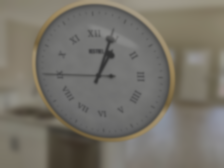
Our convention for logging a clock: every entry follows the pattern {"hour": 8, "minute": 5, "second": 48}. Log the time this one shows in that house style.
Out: {"hour": 1, "minute": 3, "second": 45}
